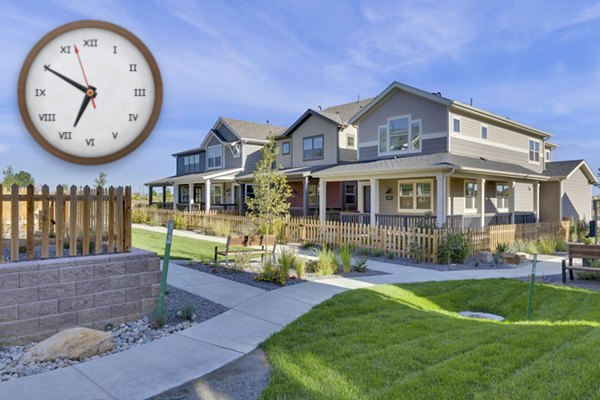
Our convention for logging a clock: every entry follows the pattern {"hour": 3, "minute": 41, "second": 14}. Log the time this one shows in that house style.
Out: {"hour": 6, "minute": 49, "second": 57}
